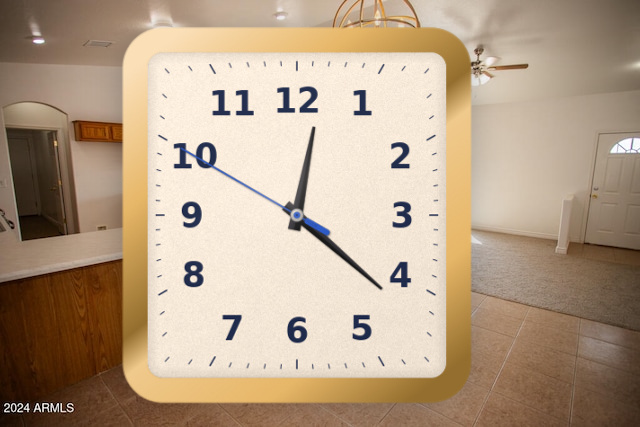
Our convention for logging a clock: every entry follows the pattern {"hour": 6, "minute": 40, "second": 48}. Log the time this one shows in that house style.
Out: {"hour": 12, "minute": 21, "second": 50}
